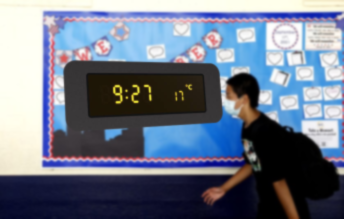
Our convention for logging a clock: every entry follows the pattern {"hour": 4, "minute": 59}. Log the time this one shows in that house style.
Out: {"hour": 9, "minute": 27}
